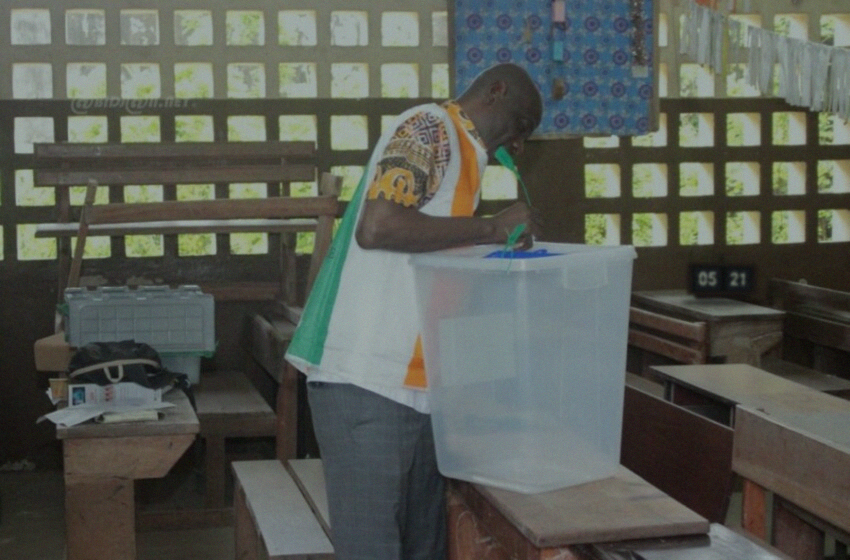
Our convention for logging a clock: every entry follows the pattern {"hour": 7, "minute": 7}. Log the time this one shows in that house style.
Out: {"hour": 5, "minute": 21}
